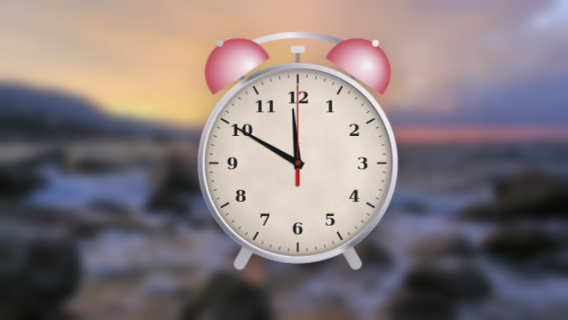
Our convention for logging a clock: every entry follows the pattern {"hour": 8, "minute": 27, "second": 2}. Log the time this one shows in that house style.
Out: {"hour": 11, "minute": 50, "second": 0}
